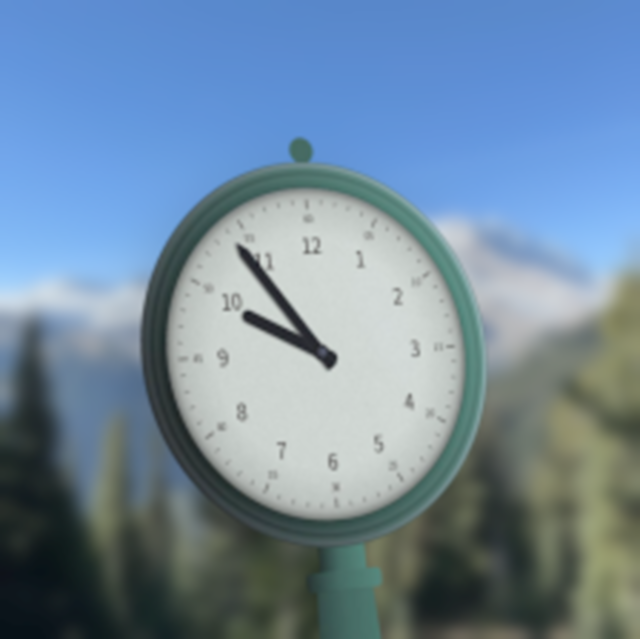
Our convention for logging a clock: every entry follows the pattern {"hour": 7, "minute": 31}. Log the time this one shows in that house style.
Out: {"hour": 9, "minute": 54}
